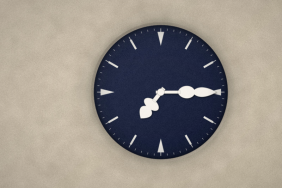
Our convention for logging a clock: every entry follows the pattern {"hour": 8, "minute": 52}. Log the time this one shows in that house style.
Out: {"hour": 7, "minute": 15}
